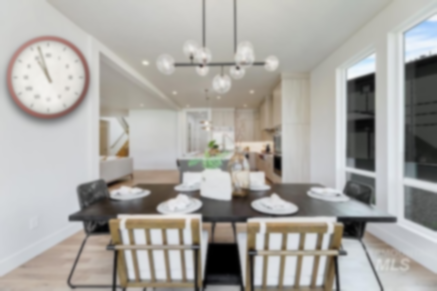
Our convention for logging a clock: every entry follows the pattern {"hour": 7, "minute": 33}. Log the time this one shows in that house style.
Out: {"hour": 10, "minute": 57}
